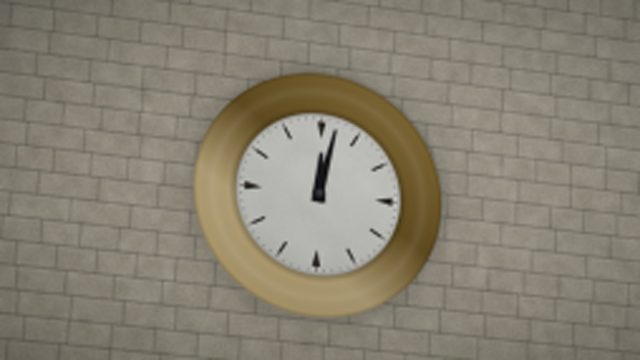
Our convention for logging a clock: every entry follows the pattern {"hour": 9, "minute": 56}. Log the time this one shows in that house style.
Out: {"hour": 12, "minute": 2}
